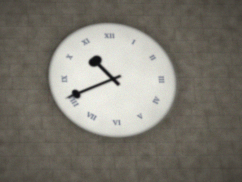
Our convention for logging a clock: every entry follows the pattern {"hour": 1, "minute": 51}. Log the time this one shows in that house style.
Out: {"hour": 10, "minute": 41}
